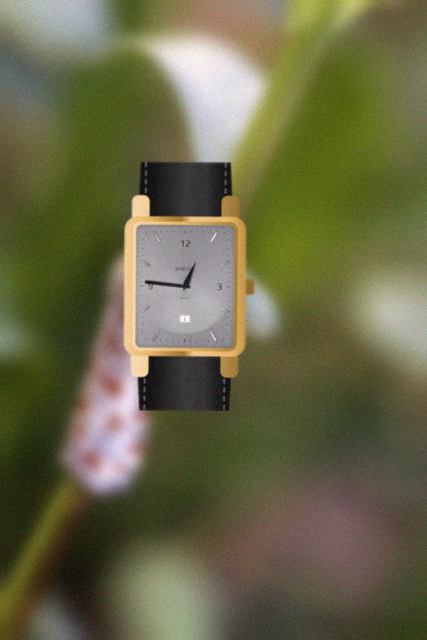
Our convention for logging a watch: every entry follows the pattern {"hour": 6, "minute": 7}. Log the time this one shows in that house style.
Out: {"hour": 12, "minute": 46}
